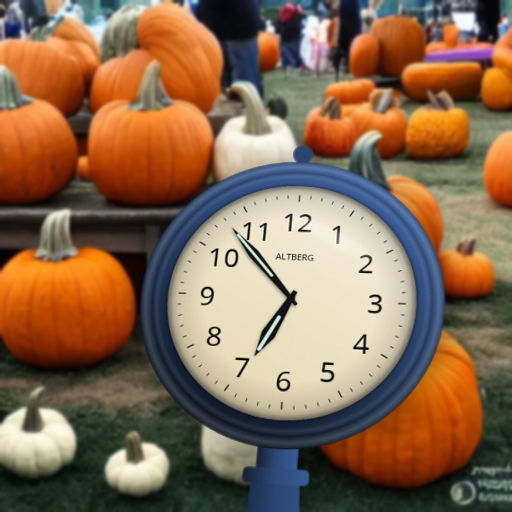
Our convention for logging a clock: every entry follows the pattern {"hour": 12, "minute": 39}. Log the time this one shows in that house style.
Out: {"hour": 6, "minute": 53}
